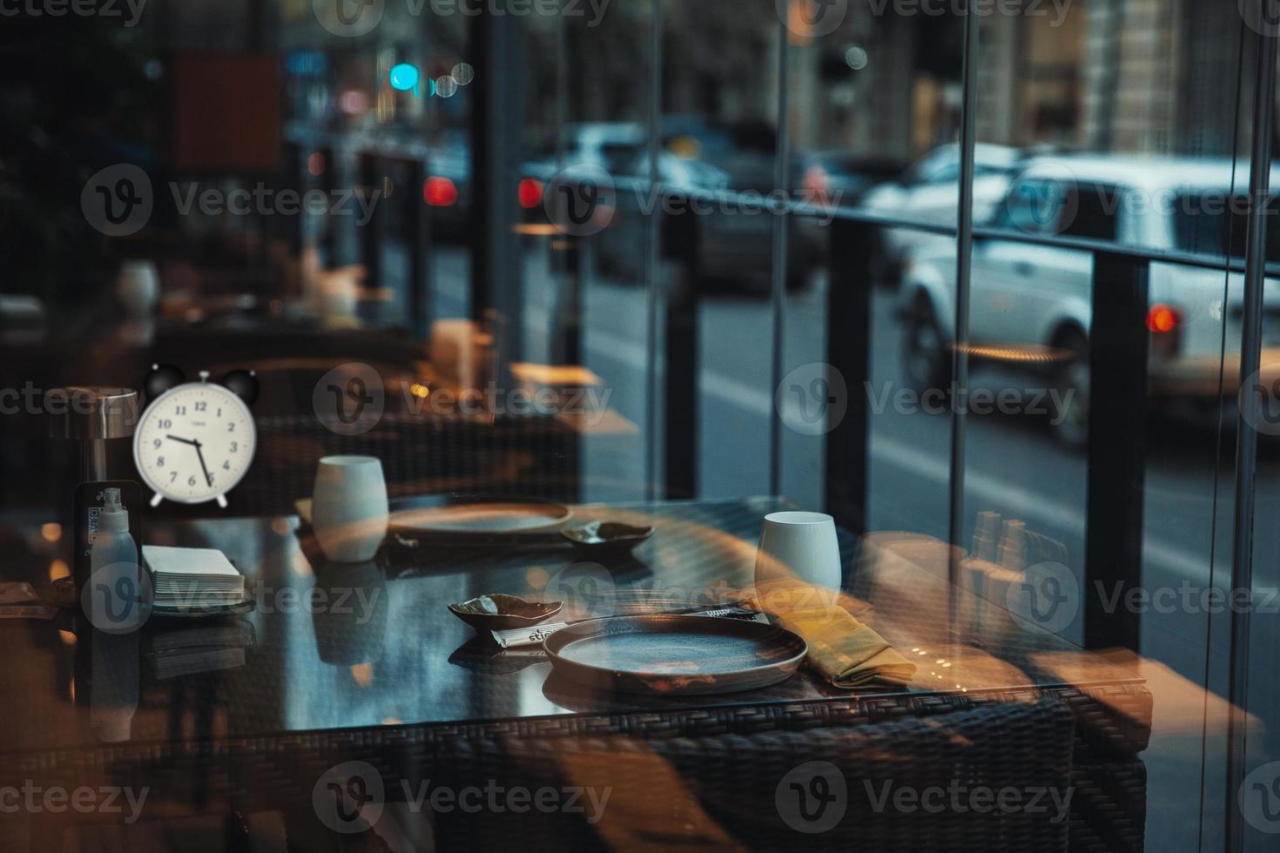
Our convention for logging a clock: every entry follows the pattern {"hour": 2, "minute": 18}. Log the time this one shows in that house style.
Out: {"hour": 9, "minute": 26}
